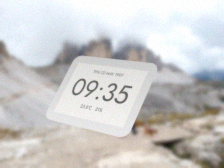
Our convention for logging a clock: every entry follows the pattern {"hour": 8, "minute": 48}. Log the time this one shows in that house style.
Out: {"hour": 9, "minute": 35}
